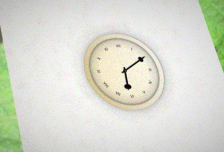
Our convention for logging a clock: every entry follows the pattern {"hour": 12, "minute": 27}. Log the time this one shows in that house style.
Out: {"hour": 6, "minute": 10}
